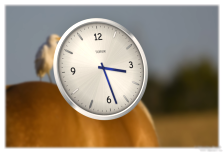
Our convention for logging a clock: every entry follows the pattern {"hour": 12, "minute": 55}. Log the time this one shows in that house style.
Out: {"hour": 3, "minute": 28}
